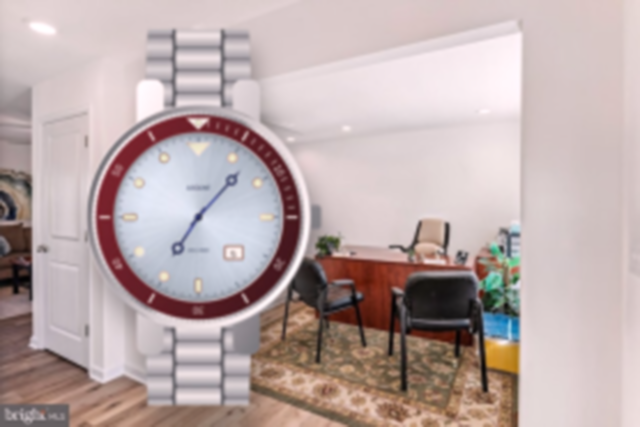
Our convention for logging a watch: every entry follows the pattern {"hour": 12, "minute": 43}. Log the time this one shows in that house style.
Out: {"hour": 7, "minute": 7}
